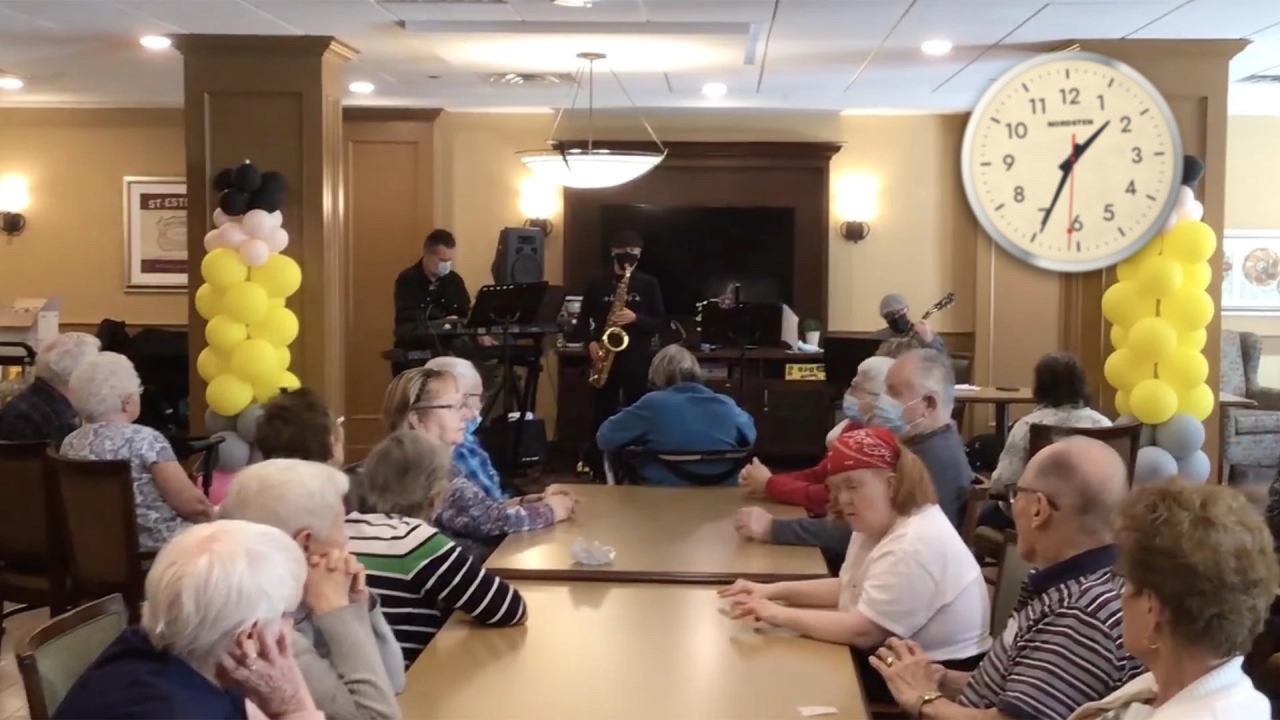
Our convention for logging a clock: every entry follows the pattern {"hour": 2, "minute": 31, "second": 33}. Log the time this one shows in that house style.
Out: {"hour": 1, "minute": 34, "second": 31}
